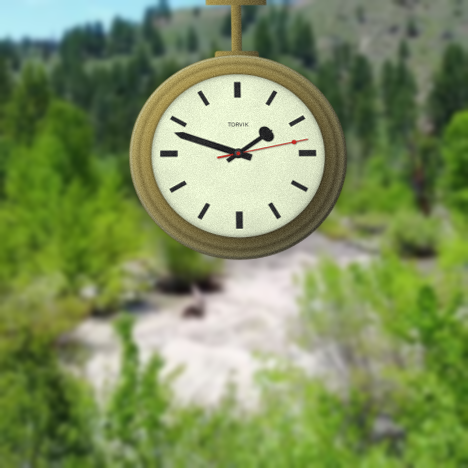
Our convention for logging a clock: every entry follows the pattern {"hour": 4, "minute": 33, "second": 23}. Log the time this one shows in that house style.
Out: {"hour": 1, "minute": 48, "second": 13}
